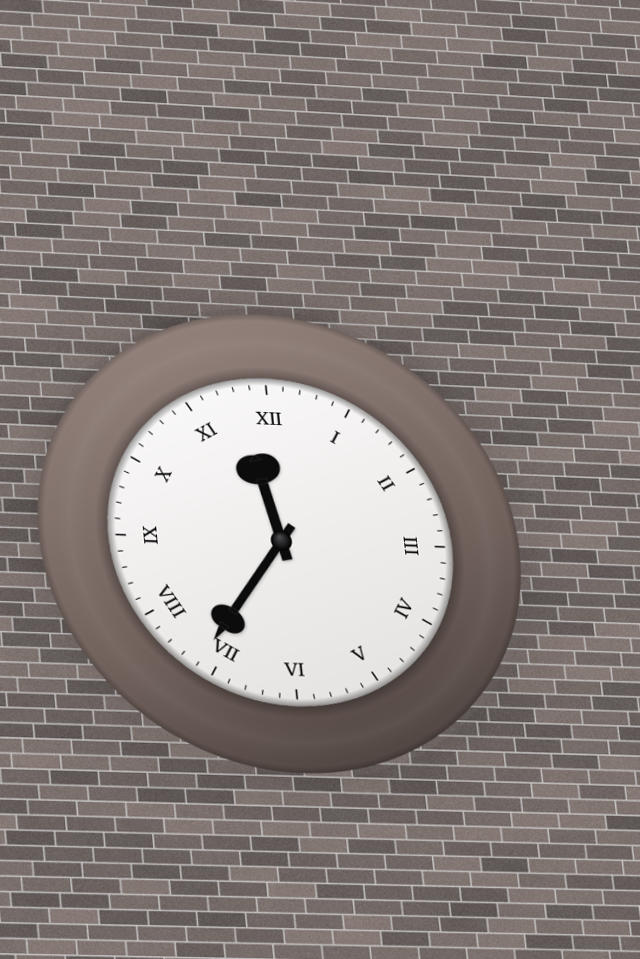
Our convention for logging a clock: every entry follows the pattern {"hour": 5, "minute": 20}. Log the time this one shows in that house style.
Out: {"hour": 11, "minute": 36}
